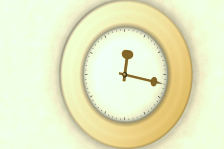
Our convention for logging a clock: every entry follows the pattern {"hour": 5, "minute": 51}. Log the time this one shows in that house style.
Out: {"hour": 12, "minute": 17}
